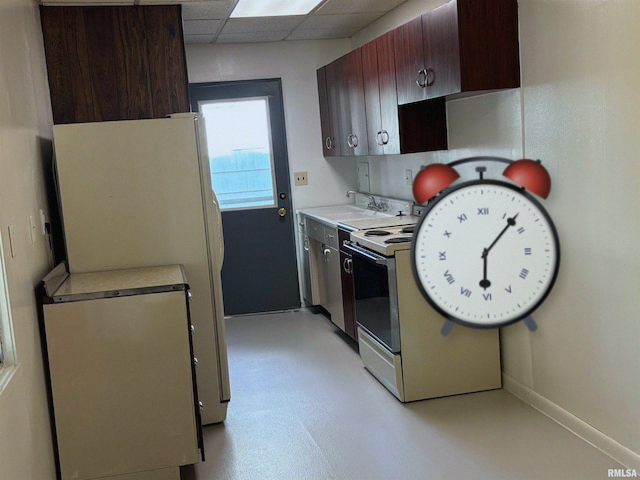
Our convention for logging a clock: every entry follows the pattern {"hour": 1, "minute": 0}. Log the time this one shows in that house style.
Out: {"hour": 6, "minute": 7}
